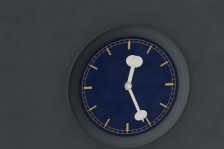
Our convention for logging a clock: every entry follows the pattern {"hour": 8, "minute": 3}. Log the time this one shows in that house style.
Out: {"hour": 12, "minute": 26}
